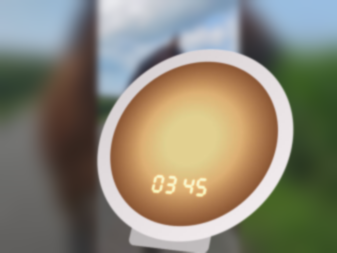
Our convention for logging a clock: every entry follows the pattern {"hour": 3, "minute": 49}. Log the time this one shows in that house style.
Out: {"hour": 3, "minute": 45}
